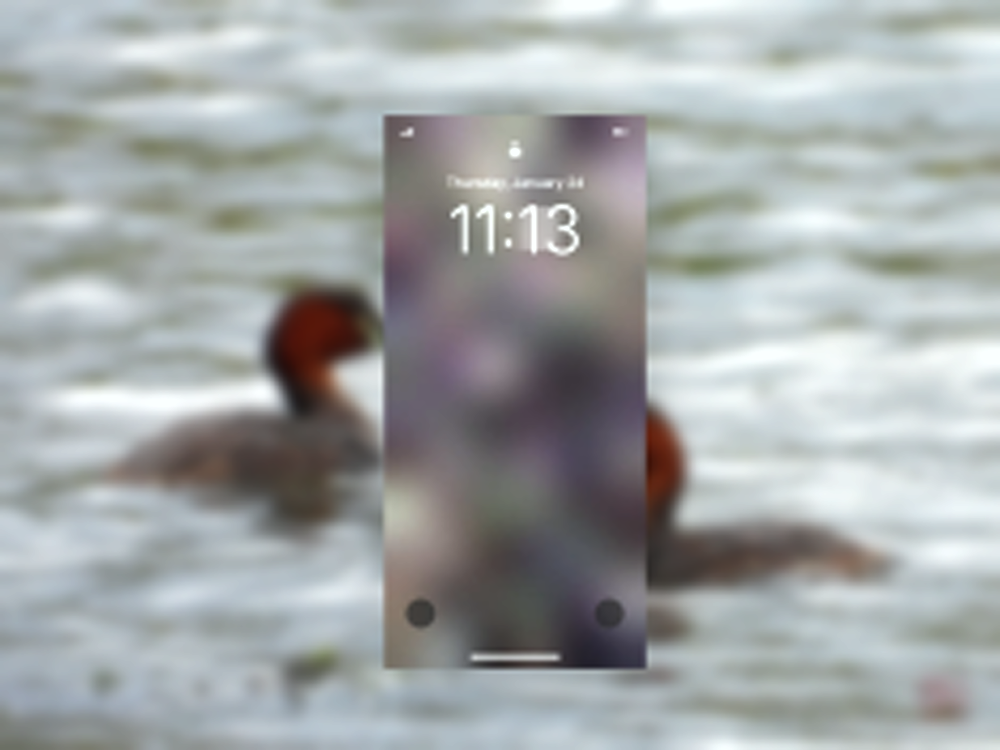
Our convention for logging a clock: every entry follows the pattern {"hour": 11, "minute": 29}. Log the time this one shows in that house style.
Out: {"hour": 11, "minute": 13}
